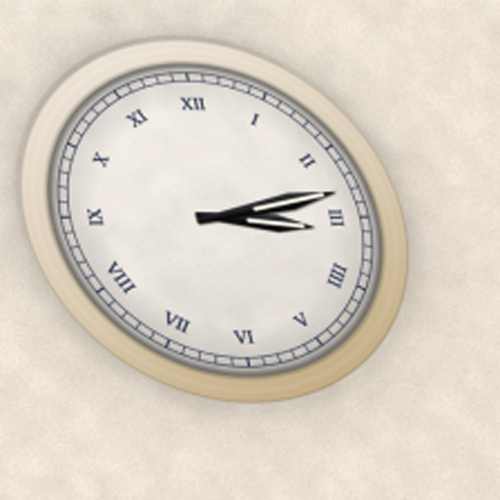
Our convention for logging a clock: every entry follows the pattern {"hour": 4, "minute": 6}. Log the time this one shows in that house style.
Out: {"hour": 3, "minute": 13}
